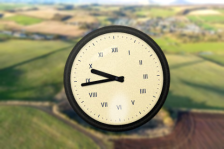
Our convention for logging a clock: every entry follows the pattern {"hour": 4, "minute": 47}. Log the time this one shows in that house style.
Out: {"hour": 9, "minute": 44}
